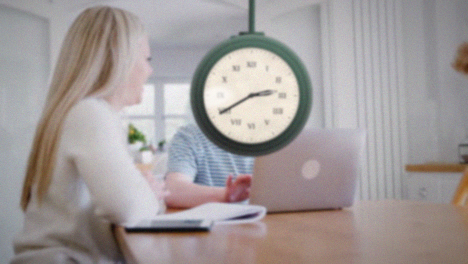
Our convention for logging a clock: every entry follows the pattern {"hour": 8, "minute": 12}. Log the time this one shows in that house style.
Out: {"hour": 2, "minute": 40}
